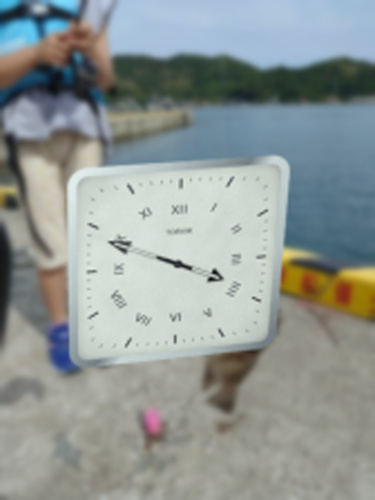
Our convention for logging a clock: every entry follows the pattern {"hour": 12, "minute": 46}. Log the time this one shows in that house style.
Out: {"hour": 3, "minute": 49}
